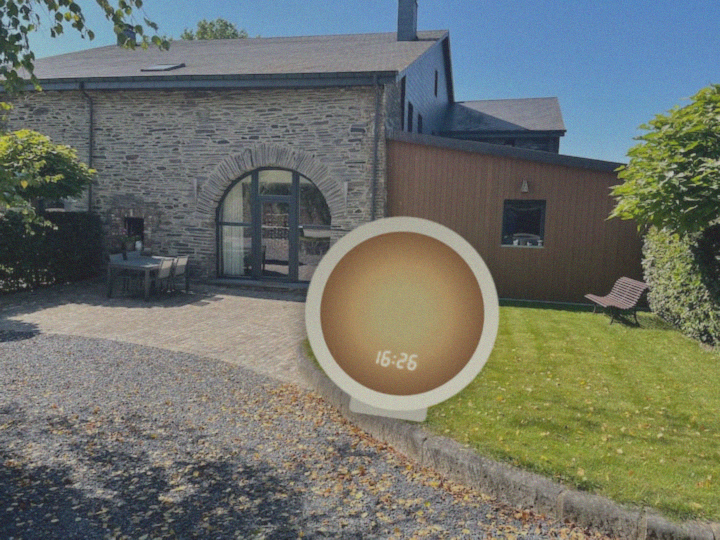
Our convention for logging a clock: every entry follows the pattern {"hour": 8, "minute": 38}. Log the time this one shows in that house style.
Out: {"hour": 16, "minute": 26}
